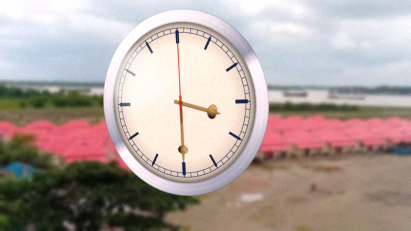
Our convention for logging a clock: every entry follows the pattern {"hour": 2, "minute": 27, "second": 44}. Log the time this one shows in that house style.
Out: {"hour": 3, "minute": 30, "second": 0}
